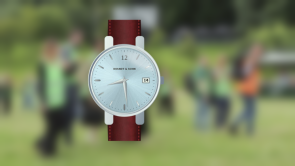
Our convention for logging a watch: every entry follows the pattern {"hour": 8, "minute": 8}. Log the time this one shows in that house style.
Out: {"hour": 8, "minute": 29}
